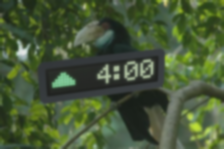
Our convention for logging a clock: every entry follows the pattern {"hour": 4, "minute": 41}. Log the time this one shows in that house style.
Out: {"hour": 4, "minute": 0}
